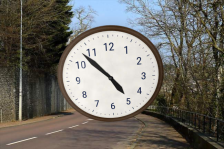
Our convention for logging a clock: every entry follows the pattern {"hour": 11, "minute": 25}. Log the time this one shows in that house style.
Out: {"hour": 4, "minute": 53}
